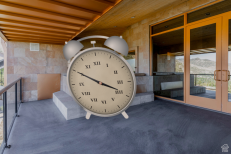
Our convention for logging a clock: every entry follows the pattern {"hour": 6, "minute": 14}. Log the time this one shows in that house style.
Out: {"hour": 3, "minute": 50}
